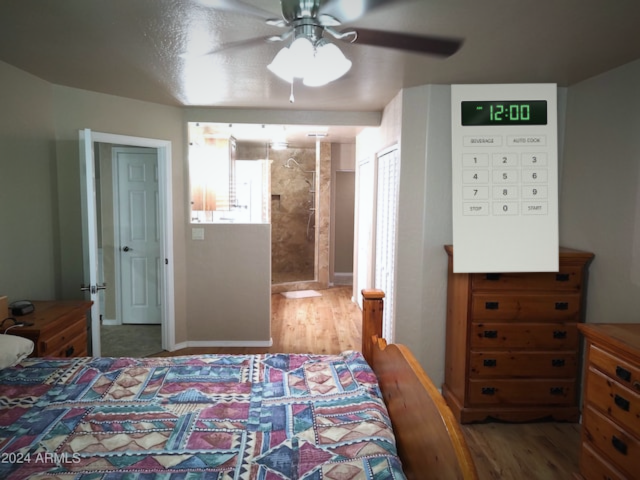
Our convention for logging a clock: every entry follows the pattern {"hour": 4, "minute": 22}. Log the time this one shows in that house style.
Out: {"hour": 12, "minute": 0}
